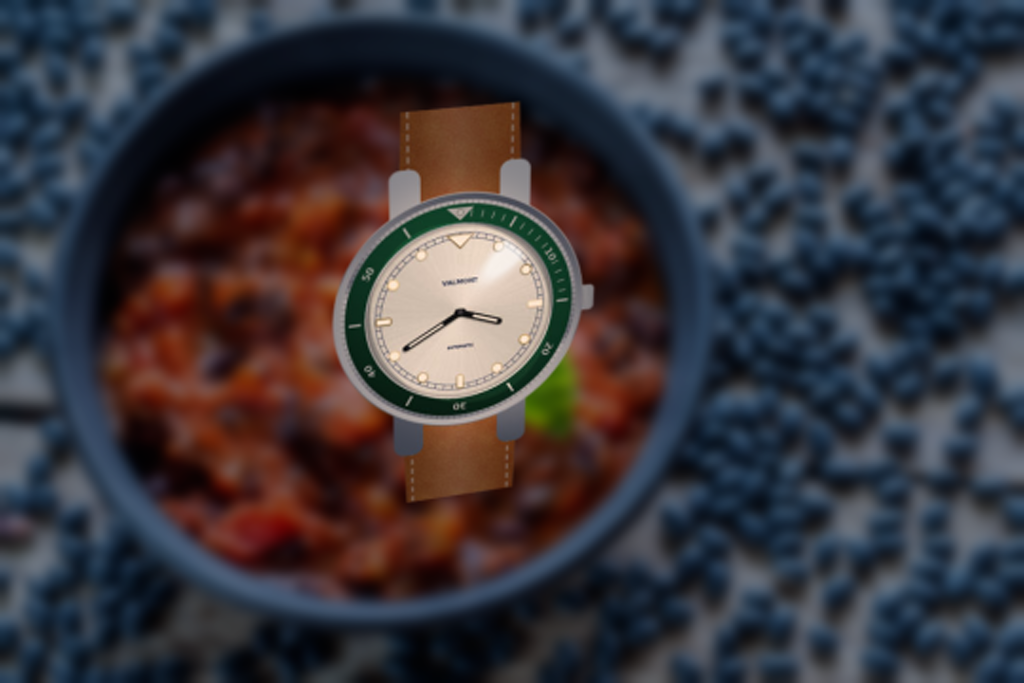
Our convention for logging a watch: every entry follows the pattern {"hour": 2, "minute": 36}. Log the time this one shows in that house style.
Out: {"hour": 3, "minute": 40}
